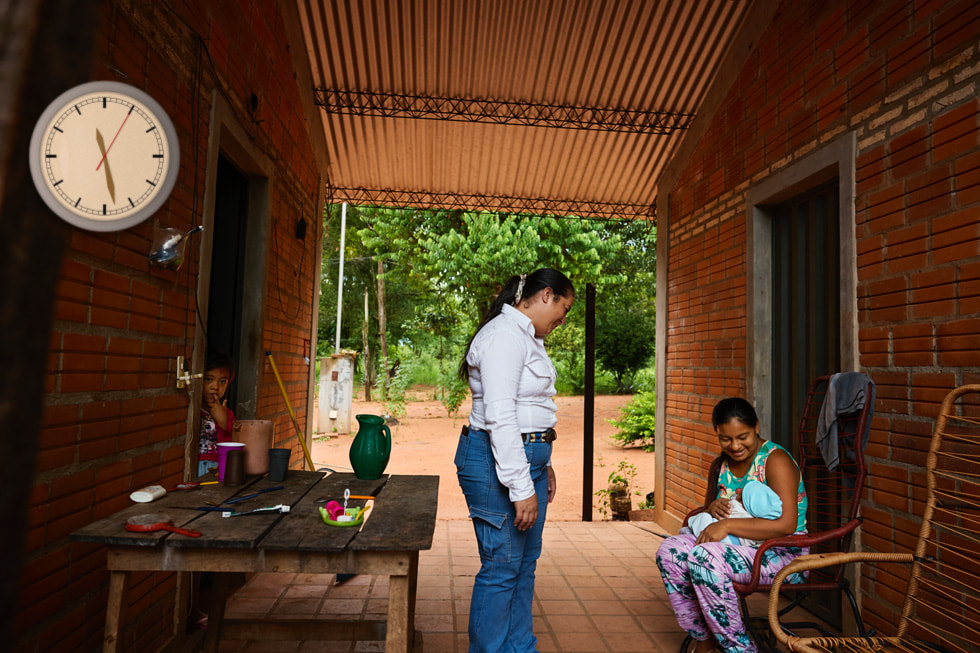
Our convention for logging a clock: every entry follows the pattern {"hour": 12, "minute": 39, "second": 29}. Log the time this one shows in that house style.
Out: {"hour": 11, "minute": 28, "second": 5}
